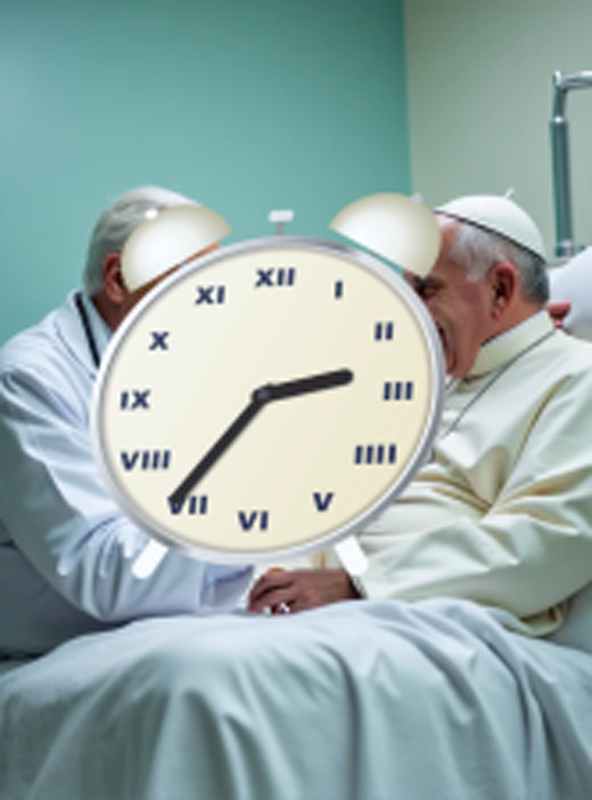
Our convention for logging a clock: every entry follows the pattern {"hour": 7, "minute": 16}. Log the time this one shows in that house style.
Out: {"hour": 2, "minute": 36}
